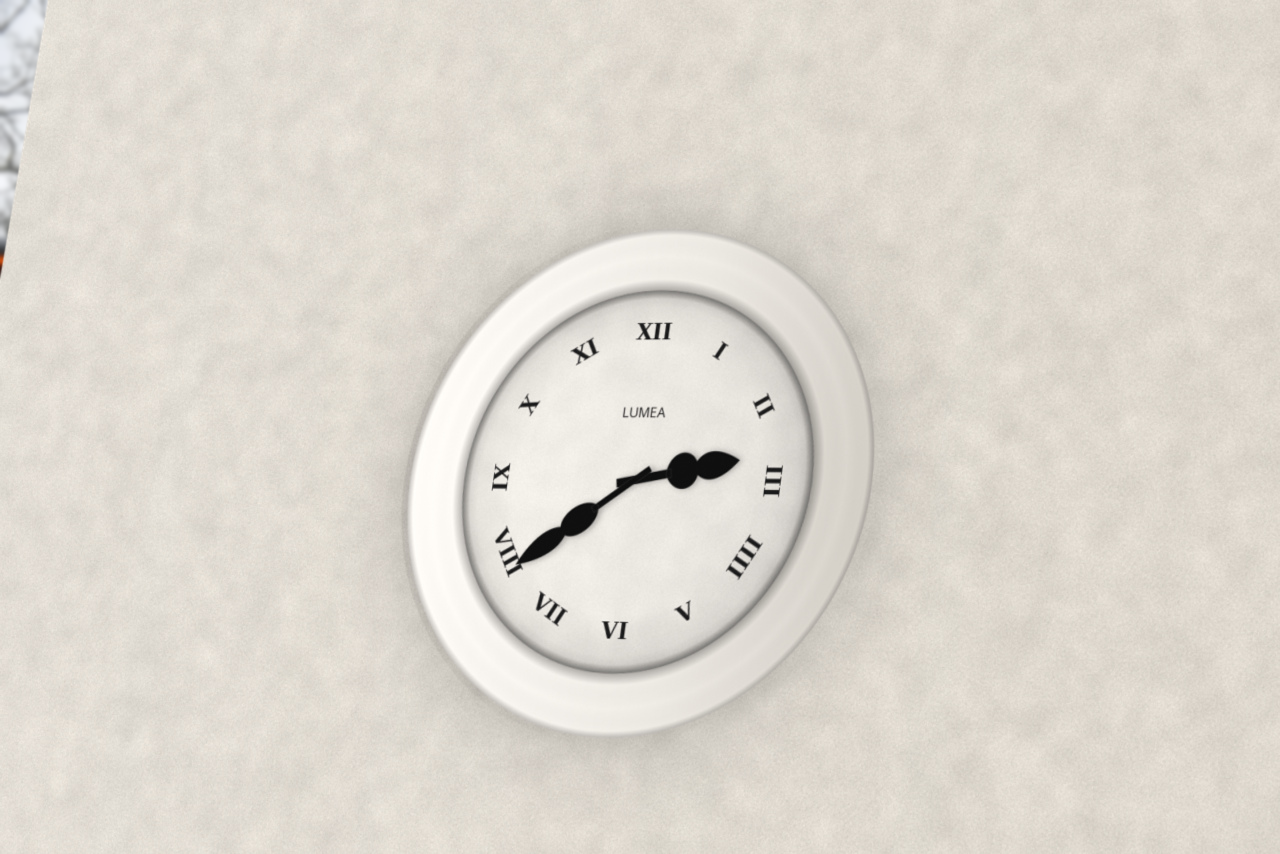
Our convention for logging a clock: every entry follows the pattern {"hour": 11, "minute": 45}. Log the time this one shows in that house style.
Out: {"hour": 2, "minute": 39}
